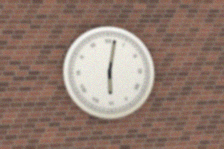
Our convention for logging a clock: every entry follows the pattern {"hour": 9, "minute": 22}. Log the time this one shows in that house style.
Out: {"hour": 6, "minute": 2}
